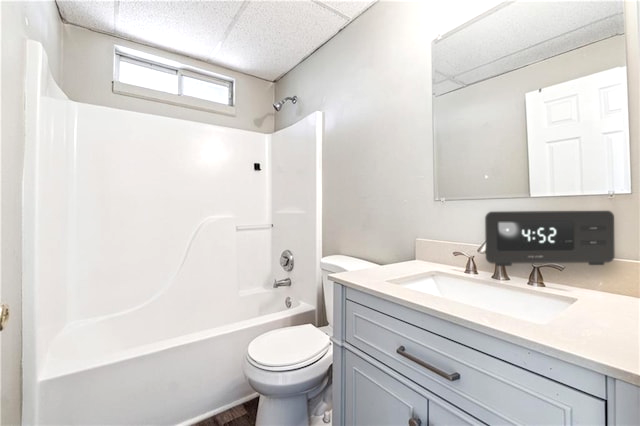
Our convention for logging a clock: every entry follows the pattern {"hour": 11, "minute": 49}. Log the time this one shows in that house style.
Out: {"hour": 4, "minute": 52}
